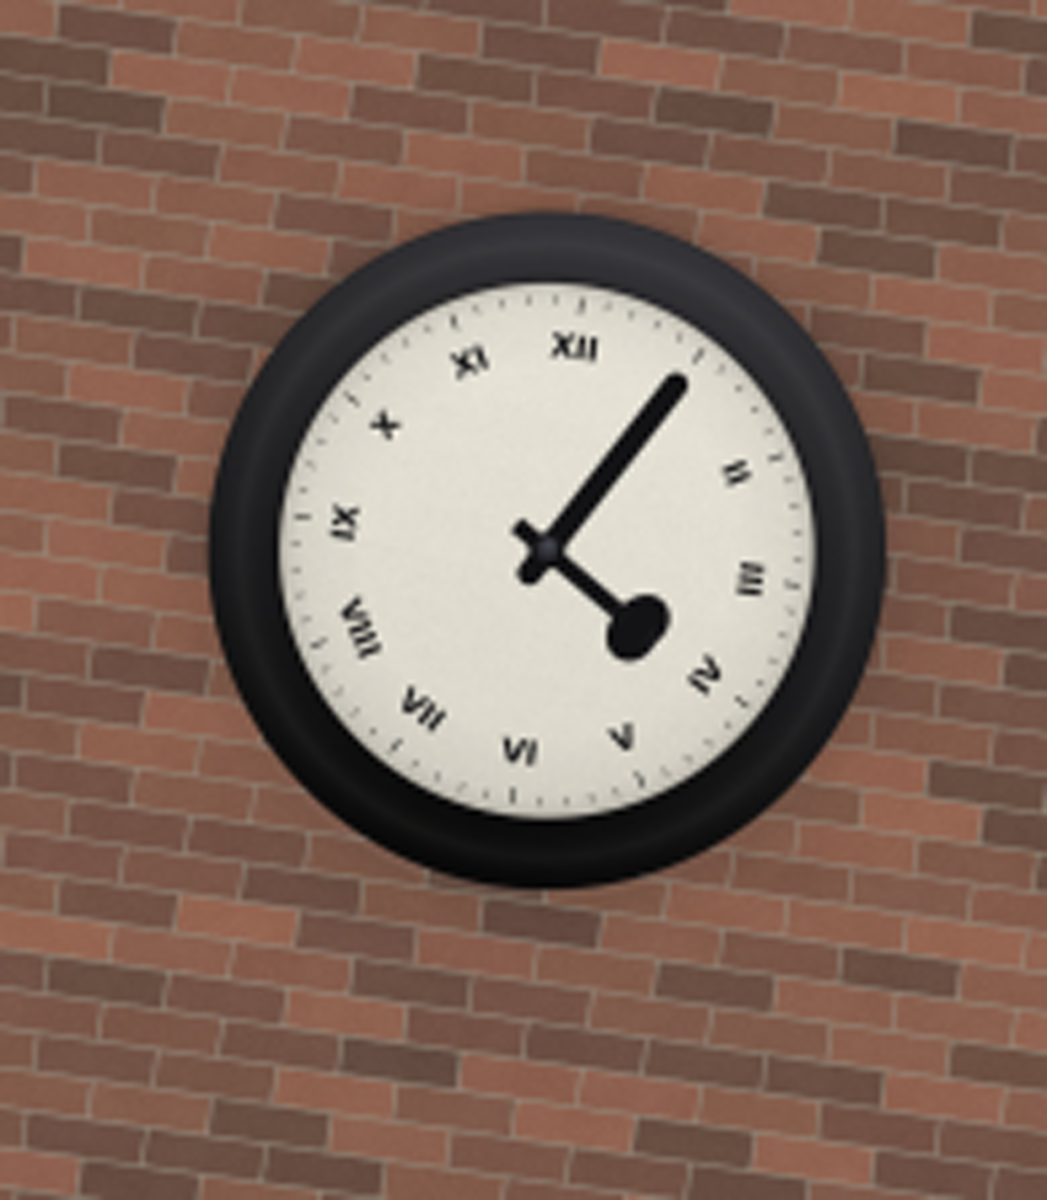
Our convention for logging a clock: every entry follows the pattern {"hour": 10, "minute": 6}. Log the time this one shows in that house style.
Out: {"hour": 4, "minute": 5}
